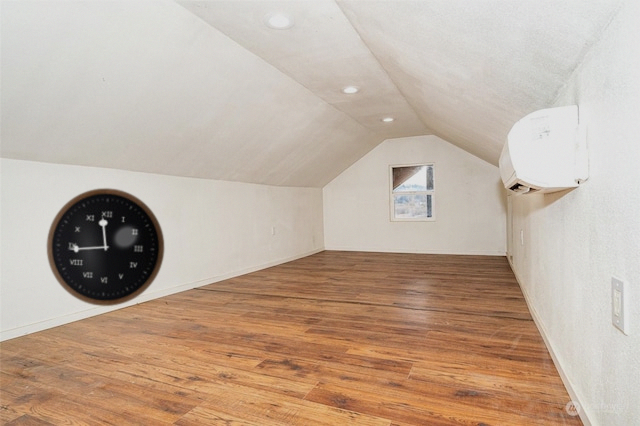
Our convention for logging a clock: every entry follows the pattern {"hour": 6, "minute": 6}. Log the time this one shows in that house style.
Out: {"hour": 11, "minute": 44}
